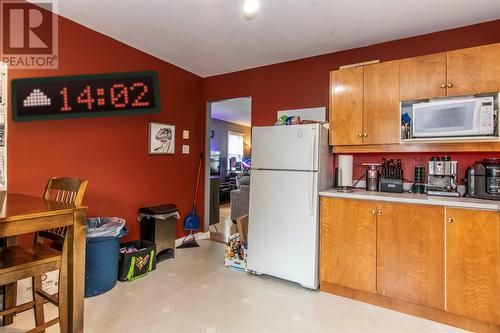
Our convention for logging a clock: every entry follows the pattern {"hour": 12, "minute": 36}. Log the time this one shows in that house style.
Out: {"hour": 14, "minute": 2}
